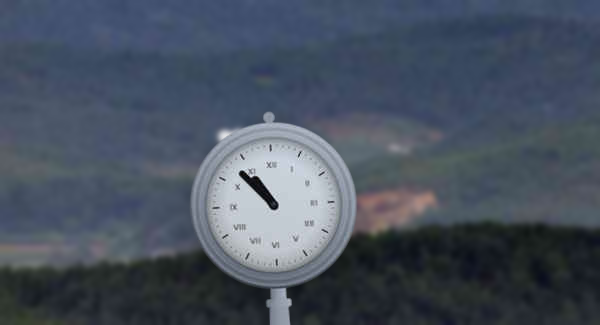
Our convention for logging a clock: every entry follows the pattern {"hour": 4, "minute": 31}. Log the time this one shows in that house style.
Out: {"hour": 10, "minute": 53}
